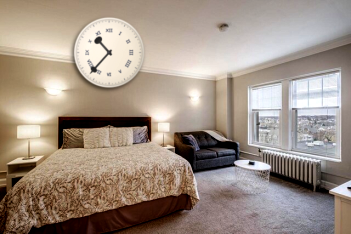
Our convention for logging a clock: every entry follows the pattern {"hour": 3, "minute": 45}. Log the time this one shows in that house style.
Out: {"hour": 10, "minute": 37}
